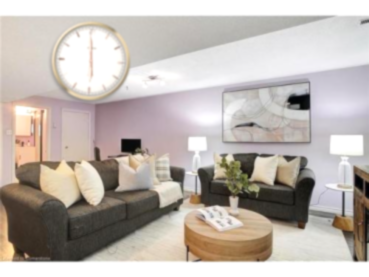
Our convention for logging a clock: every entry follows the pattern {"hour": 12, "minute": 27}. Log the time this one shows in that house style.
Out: {"hour": 5, "minute": 59}
